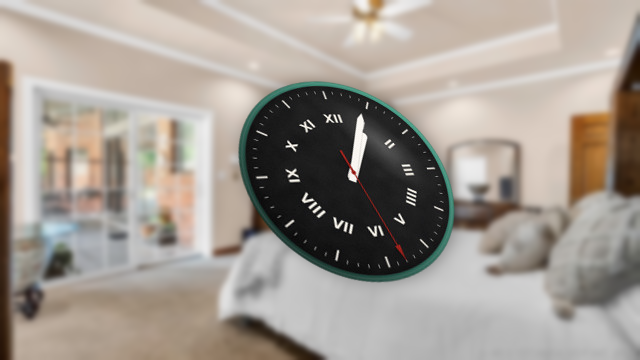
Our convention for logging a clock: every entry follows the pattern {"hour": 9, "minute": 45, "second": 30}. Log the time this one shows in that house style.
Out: {"hour": 1, "minute": 4, "second": 28}
